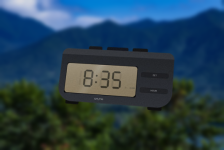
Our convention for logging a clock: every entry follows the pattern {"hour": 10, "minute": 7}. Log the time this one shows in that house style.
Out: {"hour": 8, "minute": 35}
